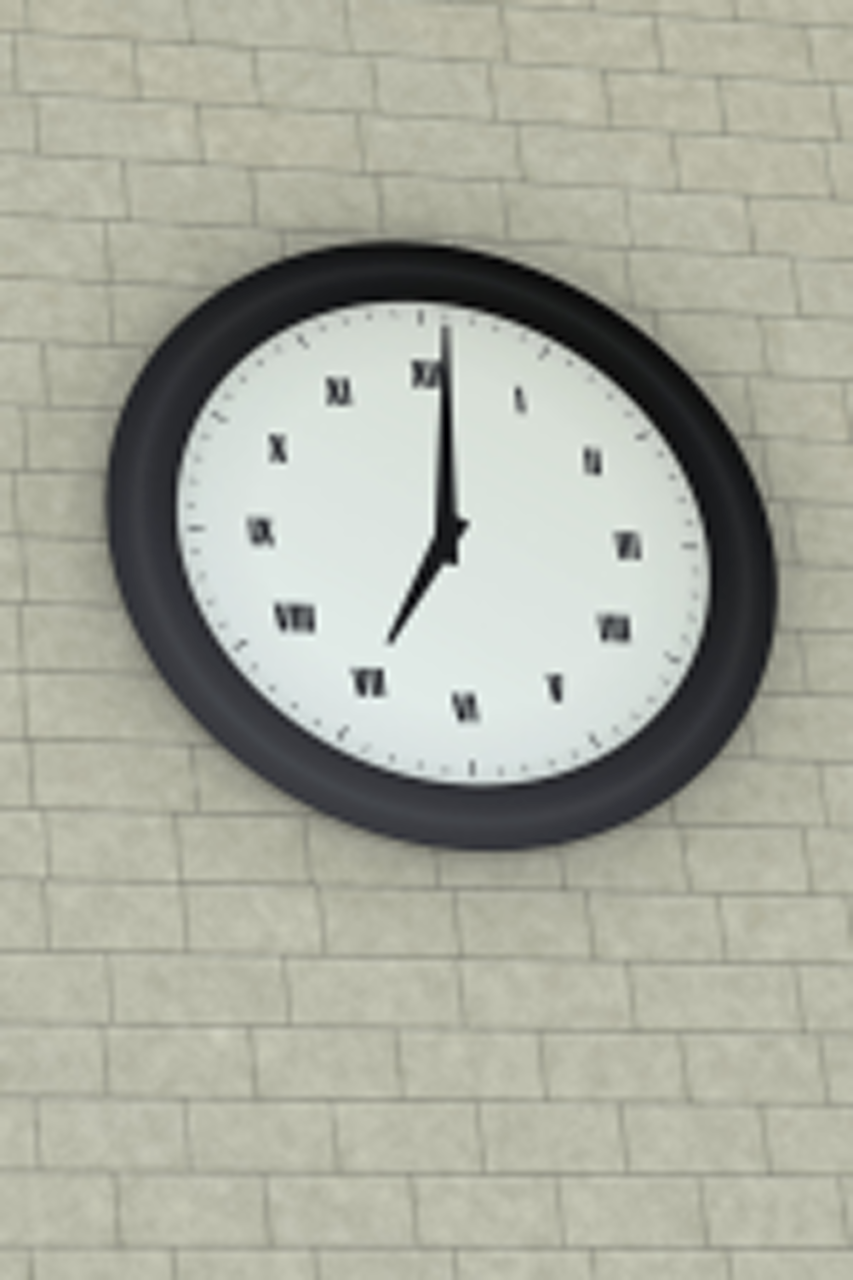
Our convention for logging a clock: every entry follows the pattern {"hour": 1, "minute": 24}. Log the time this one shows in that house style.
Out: {"hour": 7, "minute": 1}
